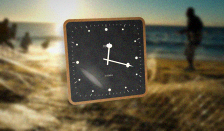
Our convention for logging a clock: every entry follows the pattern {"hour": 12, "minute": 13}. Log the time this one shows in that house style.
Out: {"hour": 12, "minute": 18}
